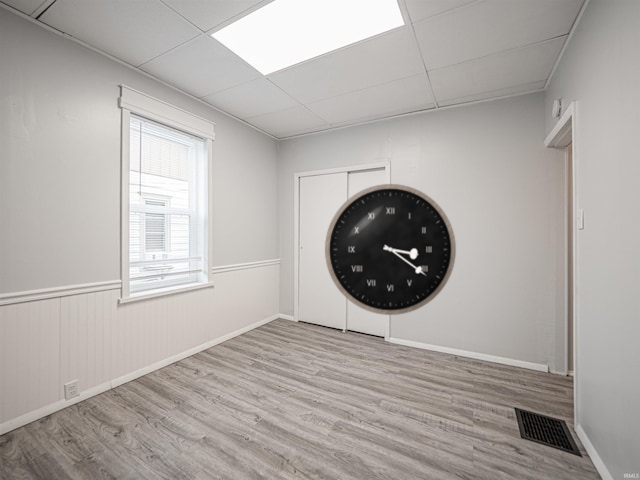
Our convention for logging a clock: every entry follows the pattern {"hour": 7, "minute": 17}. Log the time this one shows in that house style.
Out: {"hour": 3, "minute": 21}
